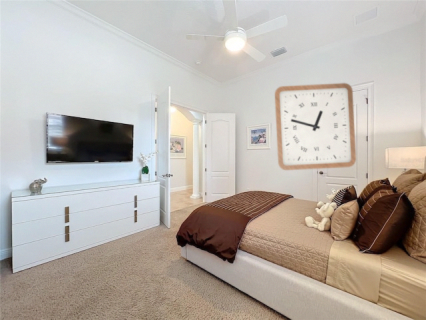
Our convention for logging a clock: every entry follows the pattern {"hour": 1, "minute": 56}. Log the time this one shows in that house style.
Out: {"hour": 12, "minute": 48}
